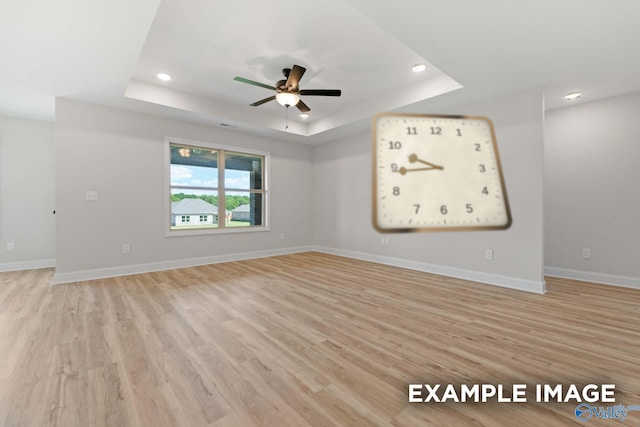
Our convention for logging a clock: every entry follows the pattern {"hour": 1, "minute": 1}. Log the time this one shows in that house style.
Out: {"hour": 9, "minute": 44}
